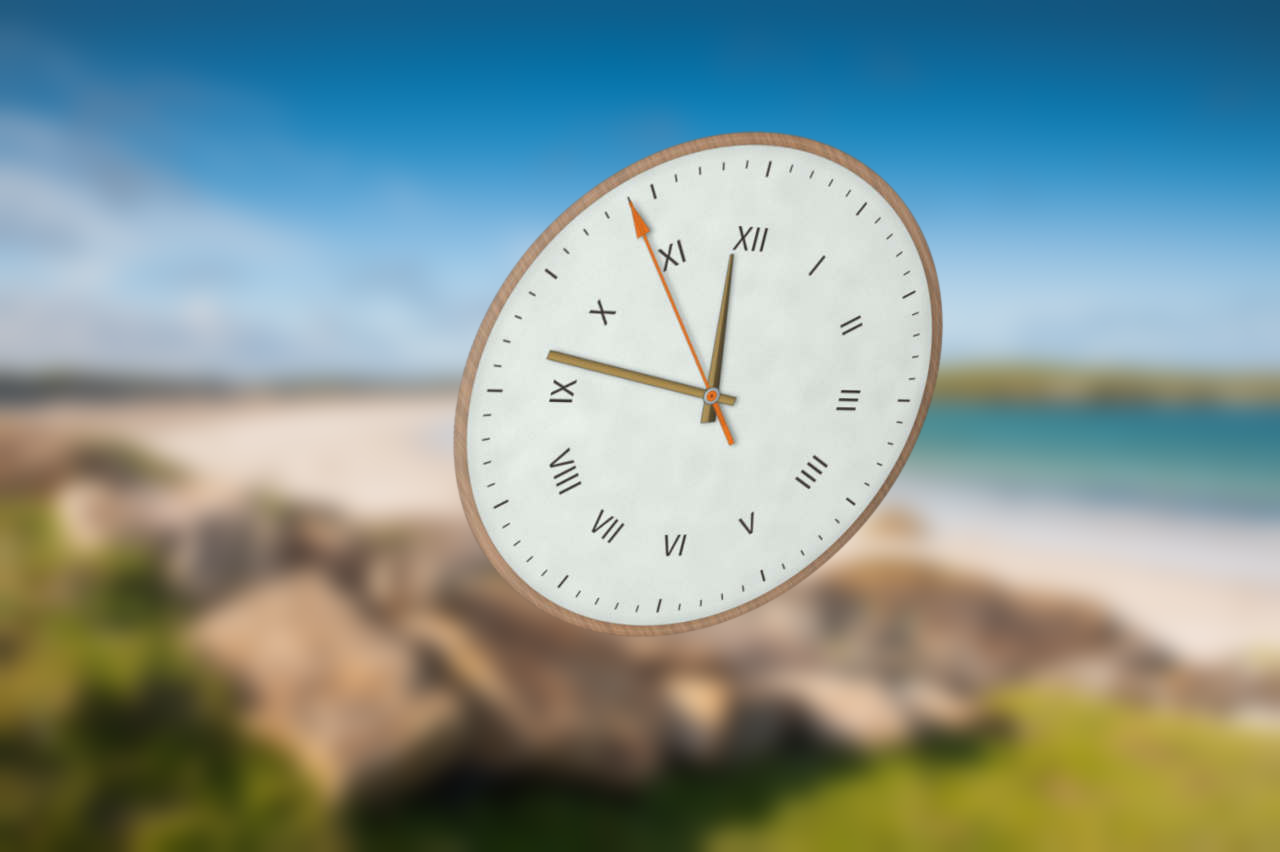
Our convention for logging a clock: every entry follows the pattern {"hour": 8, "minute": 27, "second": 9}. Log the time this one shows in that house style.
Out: {"hour": 11, "minute": 46, "second": 54}
